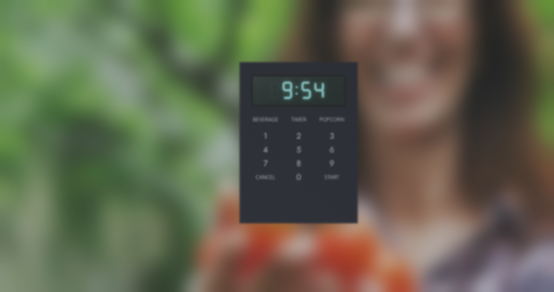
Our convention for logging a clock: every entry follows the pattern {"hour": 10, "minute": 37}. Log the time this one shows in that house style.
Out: {"hour": 9, "minute": 54}
